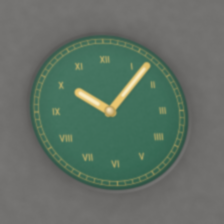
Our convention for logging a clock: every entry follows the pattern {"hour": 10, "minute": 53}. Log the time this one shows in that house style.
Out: {"hour": 10, "minute": 7}
